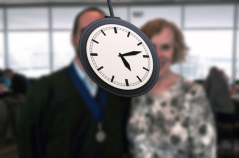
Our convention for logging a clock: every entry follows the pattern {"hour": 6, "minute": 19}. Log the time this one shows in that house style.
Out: {"hour": 5, "minute": 13}
